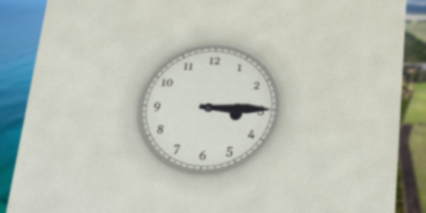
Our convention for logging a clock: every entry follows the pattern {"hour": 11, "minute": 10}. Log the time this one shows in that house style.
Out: {"hour": 3, "minute": 15}
